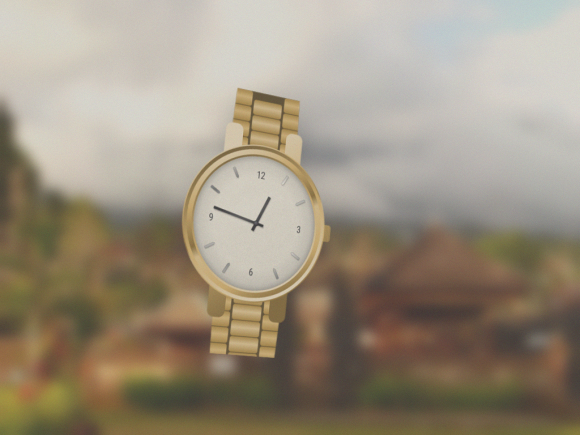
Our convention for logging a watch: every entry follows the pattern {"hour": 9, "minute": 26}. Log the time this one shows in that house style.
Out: {"hour": 12, "minute": 47}
